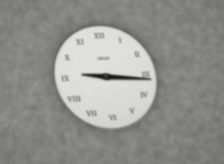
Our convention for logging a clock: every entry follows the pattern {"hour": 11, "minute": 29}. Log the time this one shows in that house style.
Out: {"hour": 9, "minute": 16}
